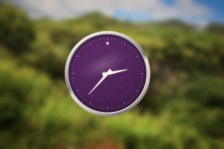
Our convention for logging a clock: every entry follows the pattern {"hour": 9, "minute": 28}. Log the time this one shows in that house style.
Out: {"hour": 2, "minute": 37}
